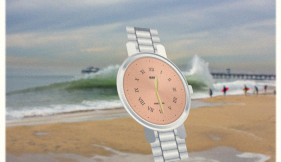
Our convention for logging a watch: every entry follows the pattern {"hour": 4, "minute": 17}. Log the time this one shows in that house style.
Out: {"hour": 12, "minute": 29}
